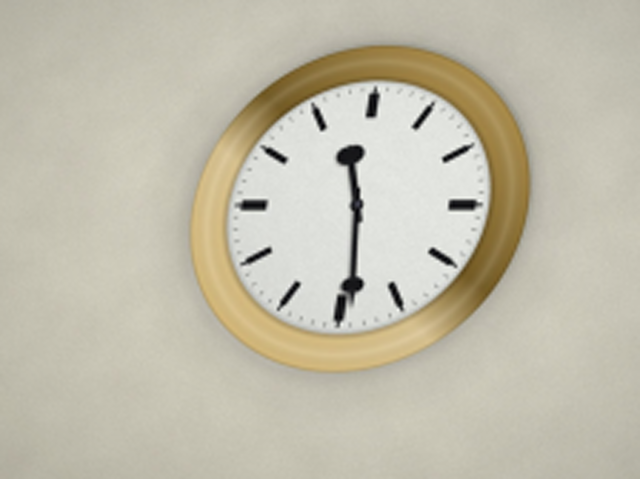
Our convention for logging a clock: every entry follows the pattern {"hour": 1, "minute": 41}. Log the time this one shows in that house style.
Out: {"hour": 11, "minute": 29}
